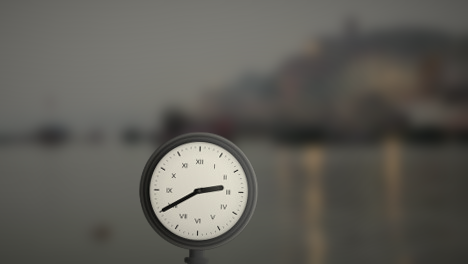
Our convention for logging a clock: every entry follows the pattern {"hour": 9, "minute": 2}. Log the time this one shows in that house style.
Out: {"hour": 2, "minute": 40}
